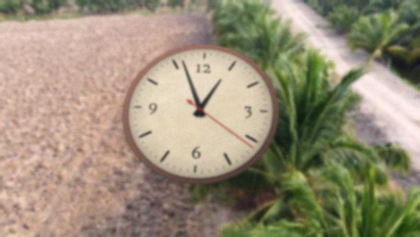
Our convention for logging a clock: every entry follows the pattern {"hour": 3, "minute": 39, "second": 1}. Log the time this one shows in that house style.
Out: {"hour": 12, "minute": 56, "second": 21}
